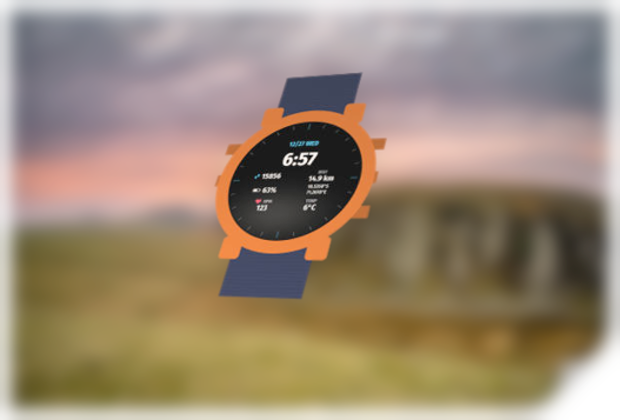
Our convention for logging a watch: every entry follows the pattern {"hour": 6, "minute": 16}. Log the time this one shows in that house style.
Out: {"hour": 6, "minute": 57}
